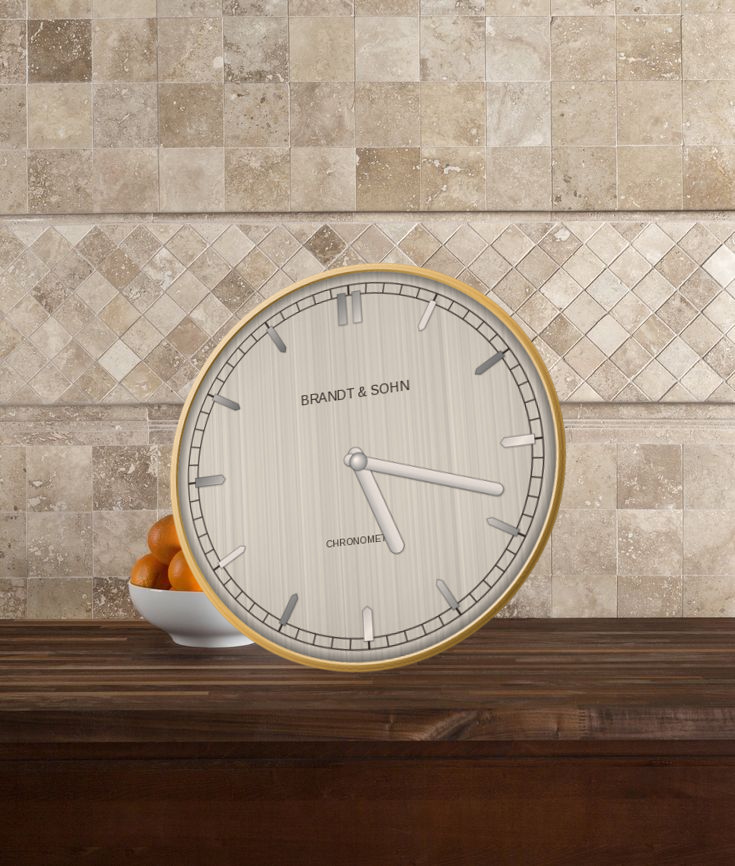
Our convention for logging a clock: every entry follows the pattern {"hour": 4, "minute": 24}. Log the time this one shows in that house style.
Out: {"hour": 5, "minute": 18}
